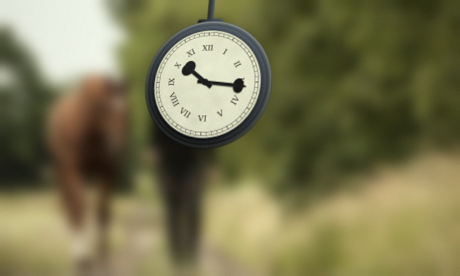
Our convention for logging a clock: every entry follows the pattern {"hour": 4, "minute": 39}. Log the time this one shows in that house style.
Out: {"hour": 10, "minute": 16}
